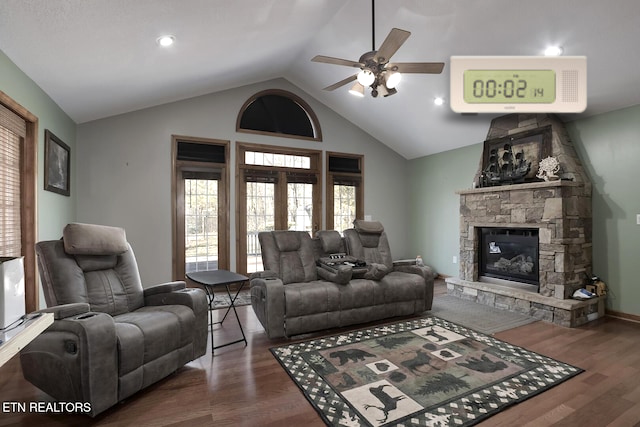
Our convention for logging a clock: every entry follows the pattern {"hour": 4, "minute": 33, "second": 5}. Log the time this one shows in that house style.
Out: {"hour": 0, "minute": 2, "second": 14}
